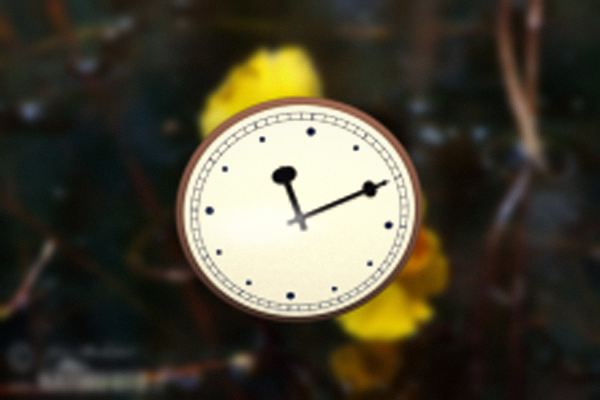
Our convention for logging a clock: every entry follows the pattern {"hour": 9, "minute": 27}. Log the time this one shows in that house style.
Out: {"hour": 11, "minute": 10}
